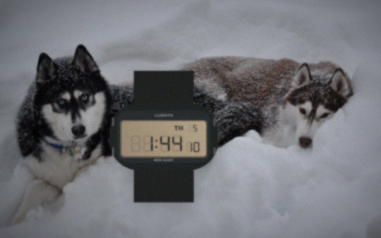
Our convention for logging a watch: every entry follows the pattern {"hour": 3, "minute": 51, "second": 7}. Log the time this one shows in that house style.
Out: {"hour": 1, "minute": 44, "second": 10}
